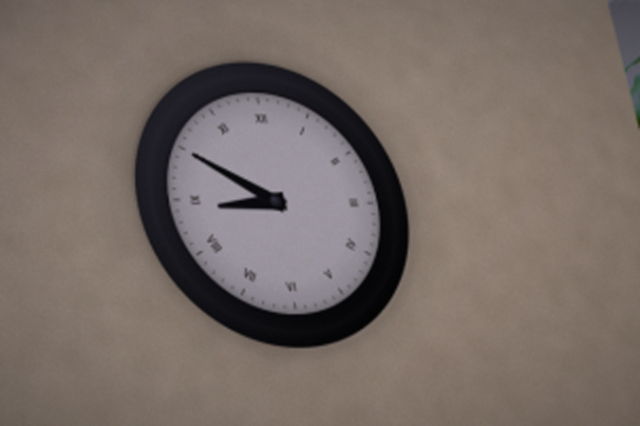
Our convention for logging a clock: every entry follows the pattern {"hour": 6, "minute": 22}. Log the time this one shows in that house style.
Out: {"hour": 8, "minute": 50}
